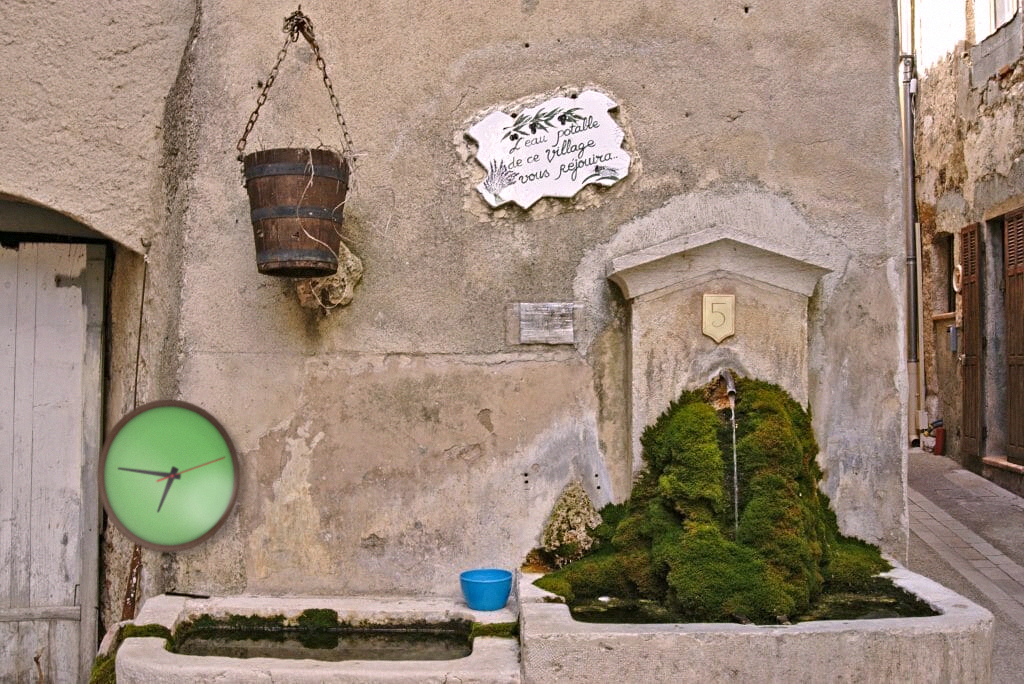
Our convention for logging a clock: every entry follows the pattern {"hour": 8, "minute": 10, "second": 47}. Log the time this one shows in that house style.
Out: {"hour": 6, "minute": 46, "second": 12}
